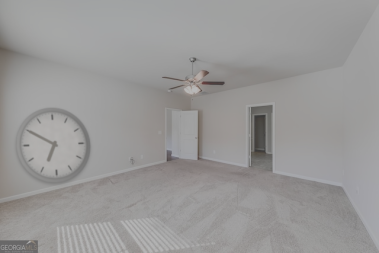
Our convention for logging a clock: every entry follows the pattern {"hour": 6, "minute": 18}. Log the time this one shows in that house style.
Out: {"hour": 6, "minute": 50}
